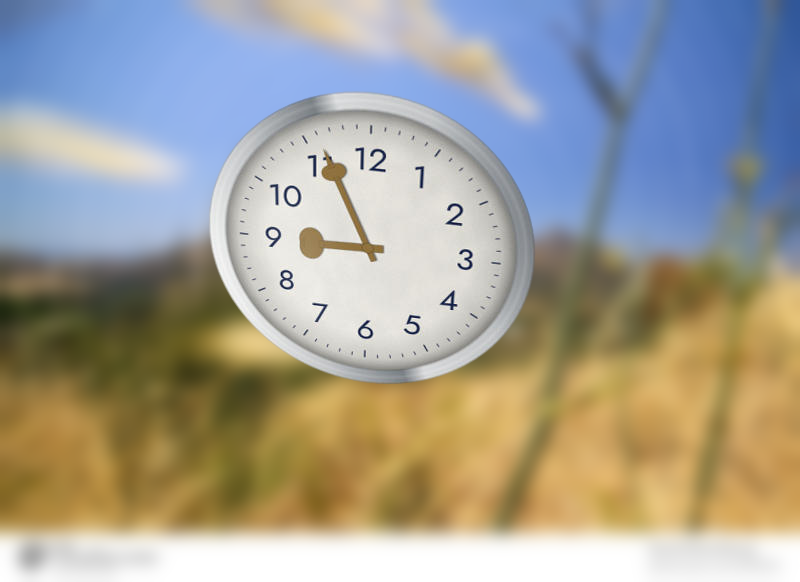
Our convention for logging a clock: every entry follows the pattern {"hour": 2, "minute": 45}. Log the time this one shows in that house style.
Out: {"hour": 8, "minute": 56}
